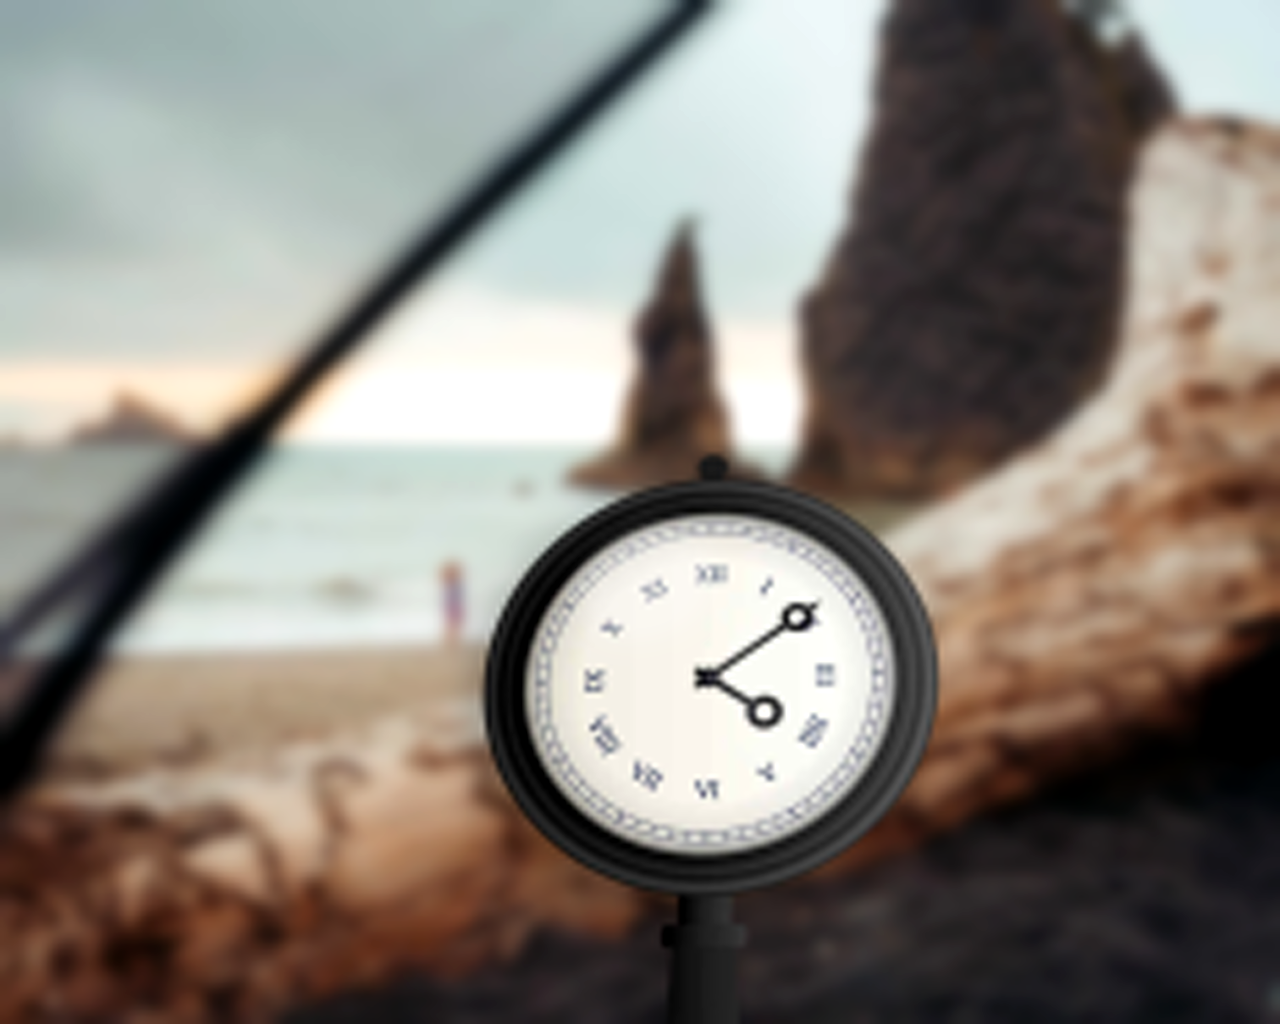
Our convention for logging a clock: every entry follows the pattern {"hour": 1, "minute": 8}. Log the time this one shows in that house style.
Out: {"hour": 4, "minute": 9}
